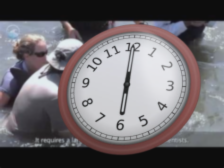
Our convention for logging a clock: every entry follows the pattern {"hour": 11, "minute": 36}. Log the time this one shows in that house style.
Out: {"hour": 6, "minute": 0}
